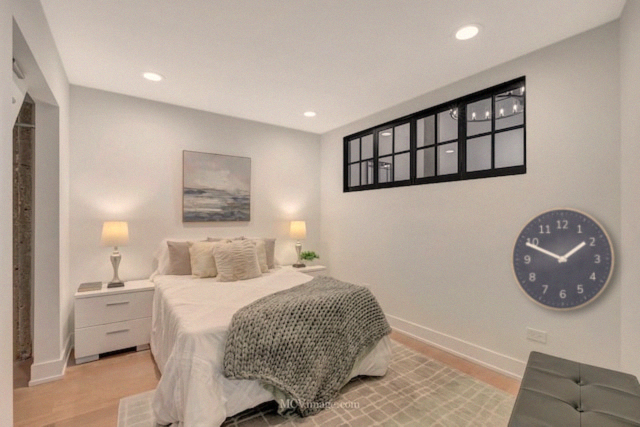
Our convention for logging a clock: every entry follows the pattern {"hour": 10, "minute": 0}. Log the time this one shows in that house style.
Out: {"hour": 1, "minute": 49}
